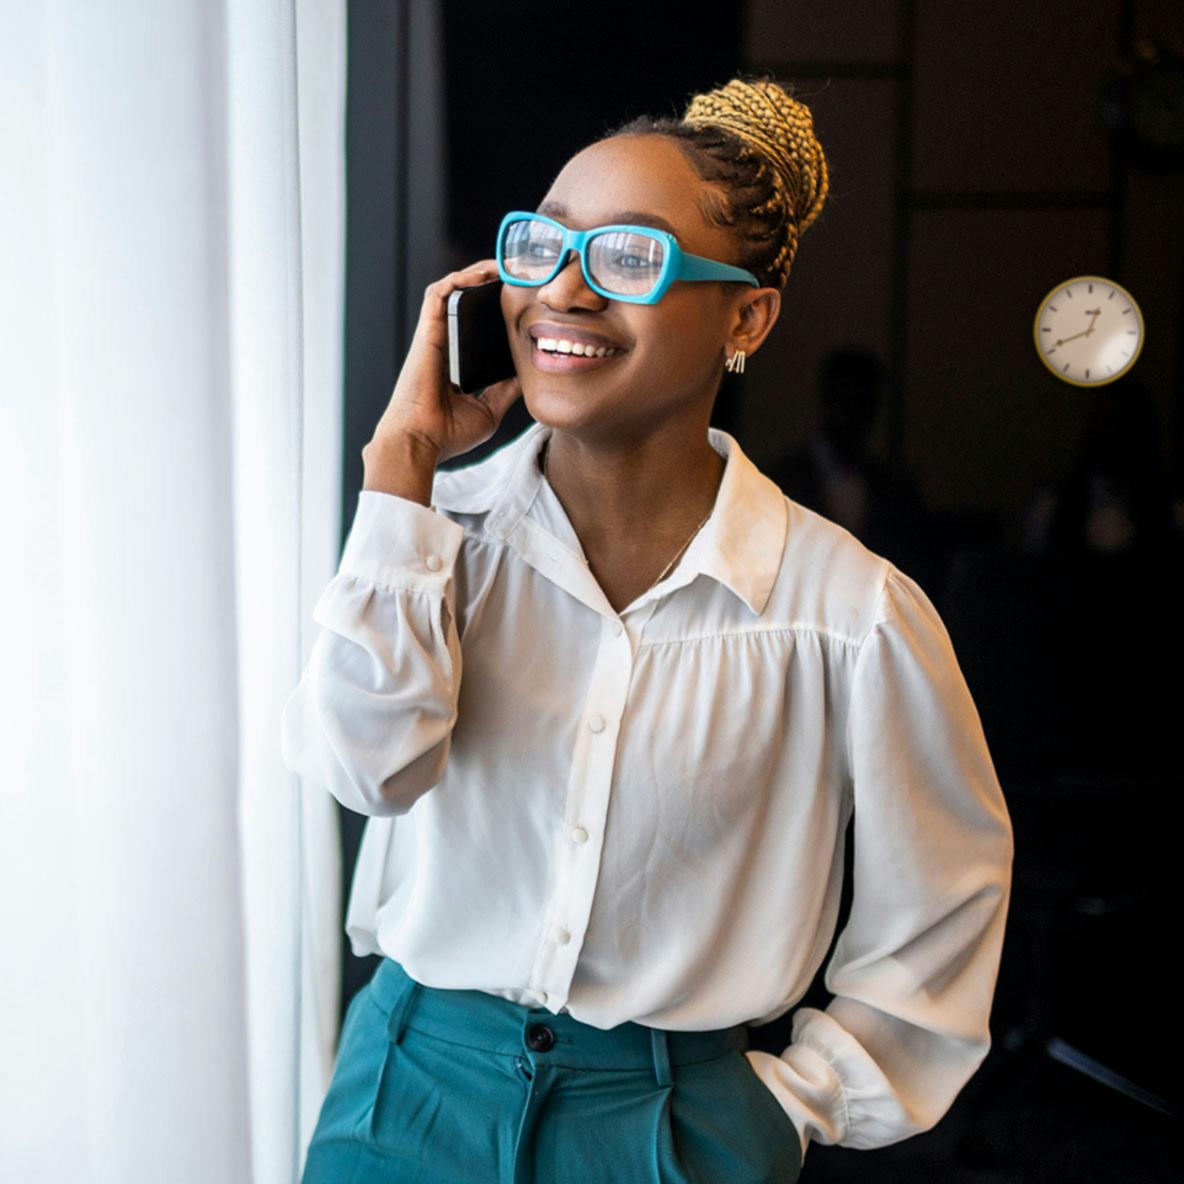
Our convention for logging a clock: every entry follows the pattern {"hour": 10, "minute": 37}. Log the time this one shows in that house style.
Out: {"hour": 12, "minute": 41}
